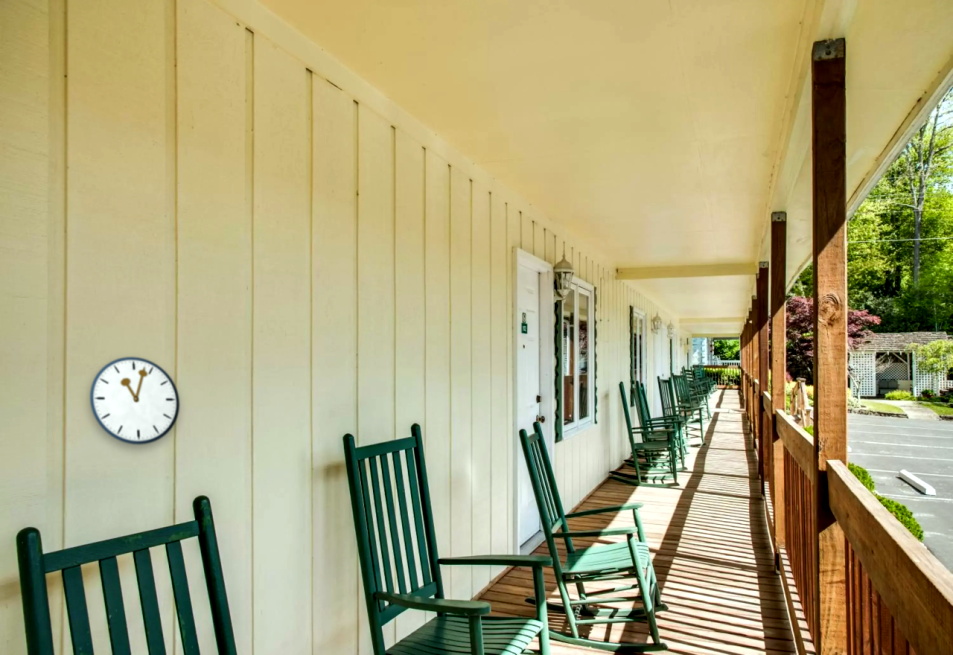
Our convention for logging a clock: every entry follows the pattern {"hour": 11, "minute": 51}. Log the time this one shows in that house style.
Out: {"hour": 11, "minute": 3}
